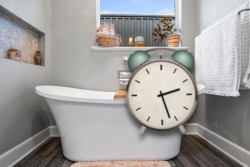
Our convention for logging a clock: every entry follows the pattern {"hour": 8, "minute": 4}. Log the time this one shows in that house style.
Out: {"hour": 2, "minute": 27}
